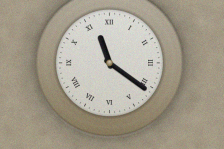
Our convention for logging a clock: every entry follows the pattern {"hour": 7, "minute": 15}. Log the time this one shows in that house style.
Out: {"hour": 11, "minute": 21}
